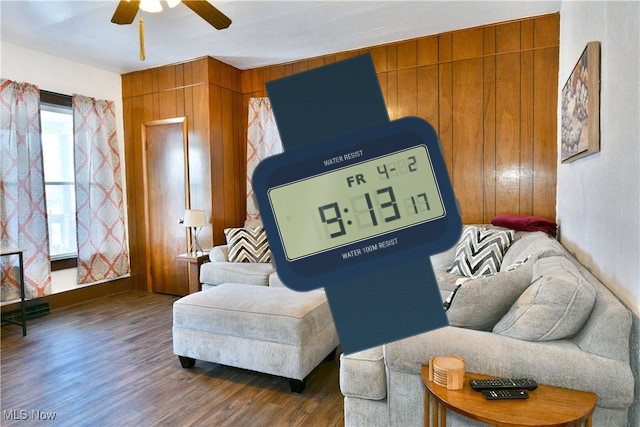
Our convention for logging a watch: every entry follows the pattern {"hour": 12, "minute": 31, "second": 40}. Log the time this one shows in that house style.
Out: {"hour": 9, "minute": 13, "second": 17}
